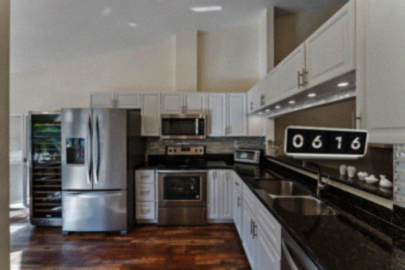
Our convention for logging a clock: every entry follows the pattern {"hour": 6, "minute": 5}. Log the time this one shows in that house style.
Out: {"hour": 6, "minute": 16}
